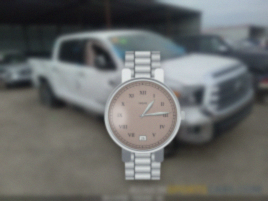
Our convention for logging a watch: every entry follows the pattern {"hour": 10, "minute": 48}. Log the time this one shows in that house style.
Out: {"hour": 1, "minute": 14}
